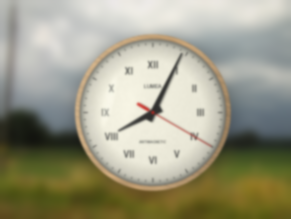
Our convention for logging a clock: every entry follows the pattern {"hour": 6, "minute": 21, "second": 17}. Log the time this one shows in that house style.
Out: {"hour": 8, "minute": 4, "second": 20}
